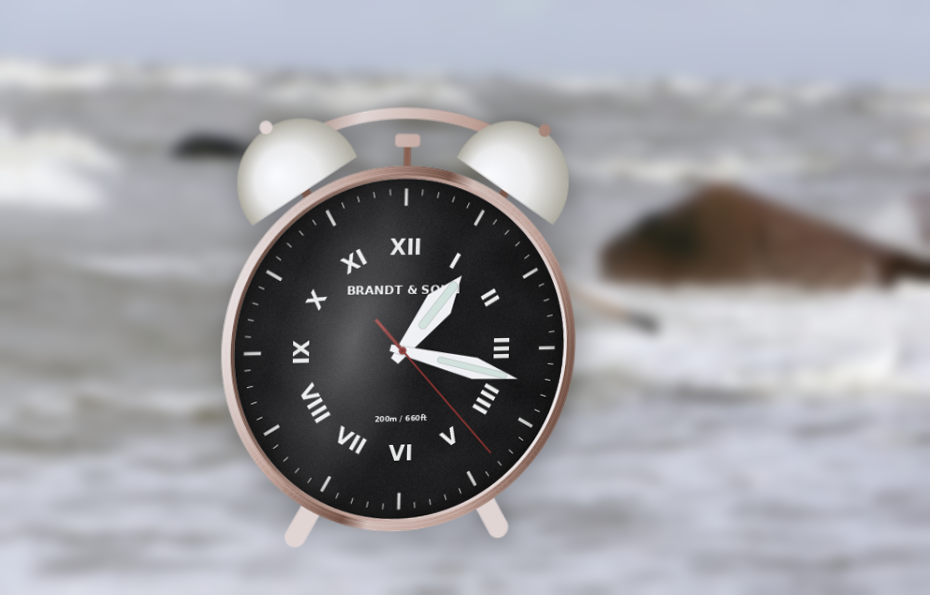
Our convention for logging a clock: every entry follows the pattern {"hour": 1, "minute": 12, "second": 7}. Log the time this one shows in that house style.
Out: {"hour": 1, "minute": 17, "second": 23}
